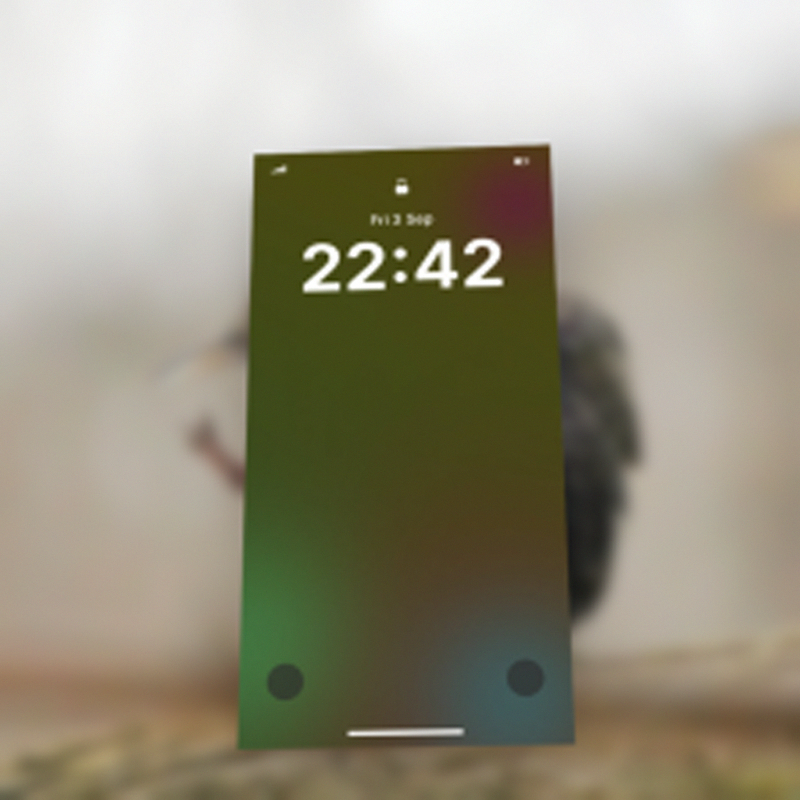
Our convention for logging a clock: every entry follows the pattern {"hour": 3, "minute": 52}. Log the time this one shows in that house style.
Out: {"hour": 22, "minute": 42}
